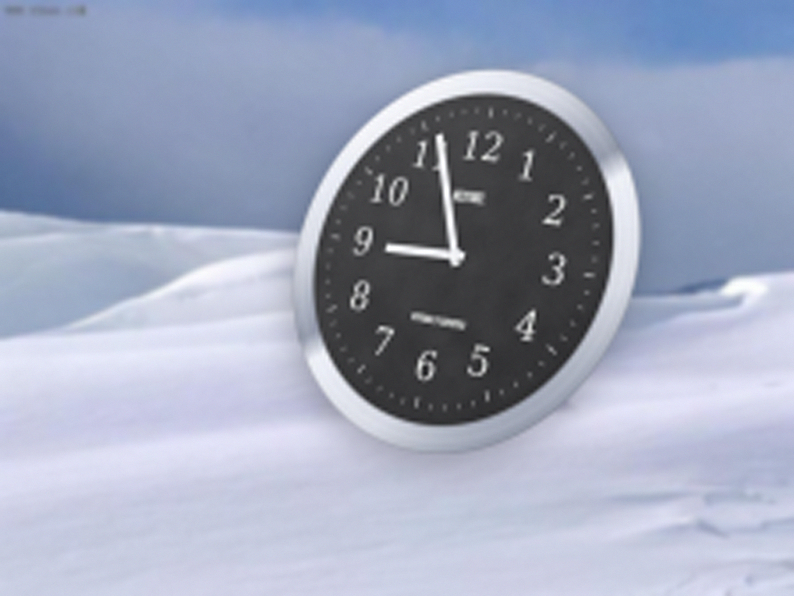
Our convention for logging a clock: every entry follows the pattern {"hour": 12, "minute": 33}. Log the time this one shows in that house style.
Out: {"hour": 8, "minute": 56}
